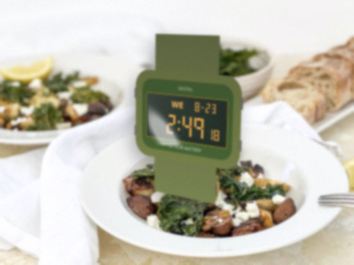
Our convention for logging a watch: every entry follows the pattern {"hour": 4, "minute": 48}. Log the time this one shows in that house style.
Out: {"hour": 2, "minute": 49}
